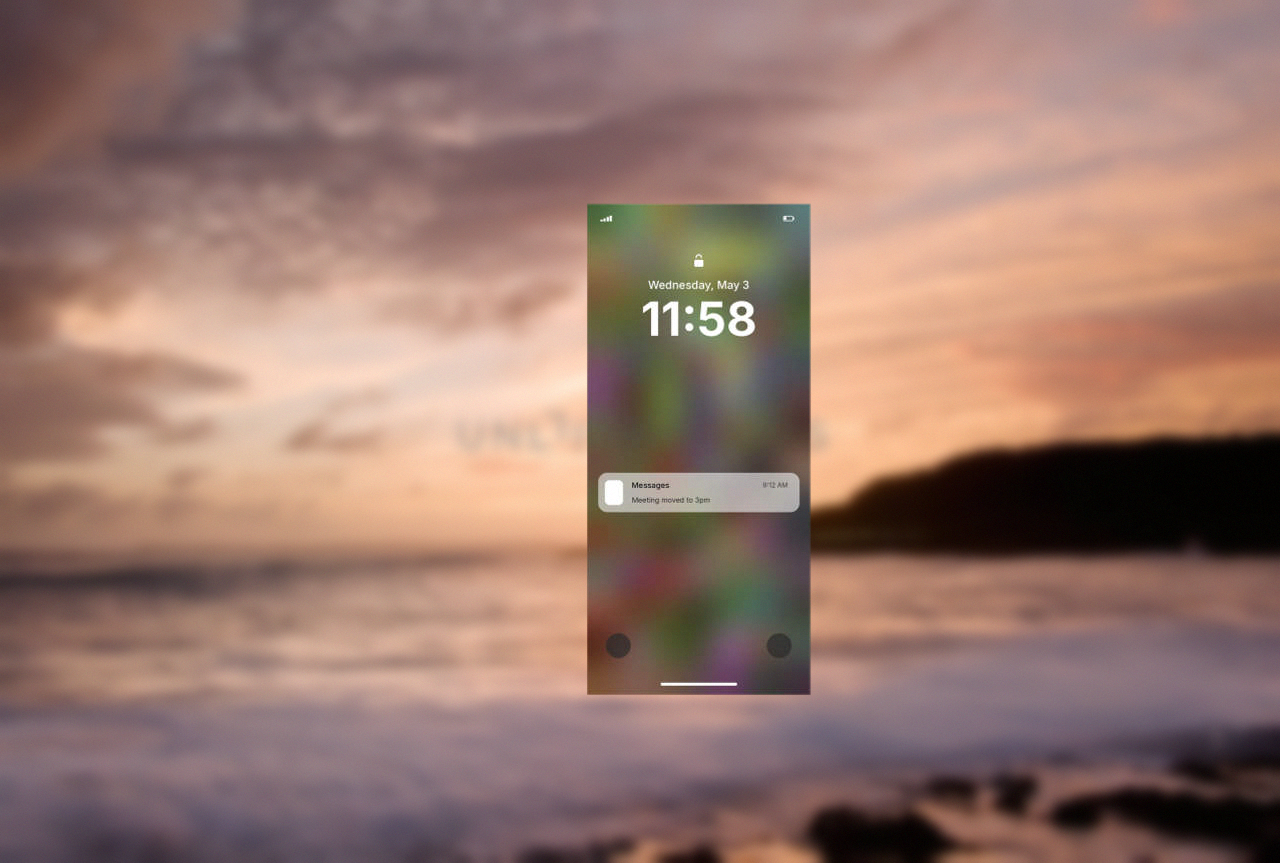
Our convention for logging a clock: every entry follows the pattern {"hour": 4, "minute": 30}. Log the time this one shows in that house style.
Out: {"hour": 11, "minute": 58}
